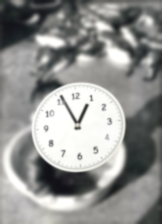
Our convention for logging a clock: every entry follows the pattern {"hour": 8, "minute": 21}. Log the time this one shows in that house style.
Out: {"hour": 12, "minute": 56}
